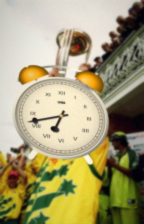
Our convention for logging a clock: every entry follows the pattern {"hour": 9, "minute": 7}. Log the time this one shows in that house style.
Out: {"hour": 6, "minute": 42}
